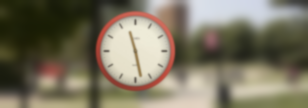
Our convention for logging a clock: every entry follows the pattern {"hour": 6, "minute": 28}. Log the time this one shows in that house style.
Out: {"hour": 11, "minute": 28}
